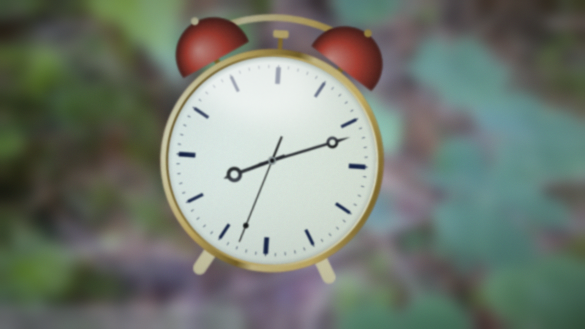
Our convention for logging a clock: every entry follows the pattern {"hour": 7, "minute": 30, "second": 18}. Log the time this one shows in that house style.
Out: {"hour": 8, "minute": 11, "second": 33}
